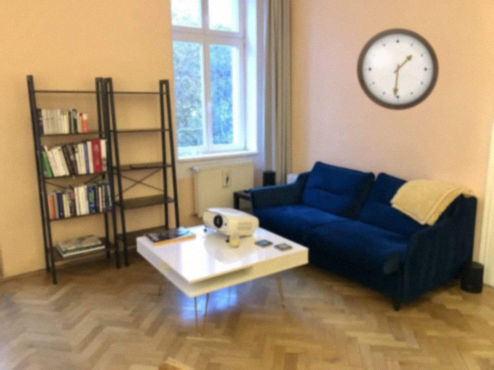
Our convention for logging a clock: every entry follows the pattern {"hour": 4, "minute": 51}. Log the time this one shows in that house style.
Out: {"hour": 1, "minute": 31}
